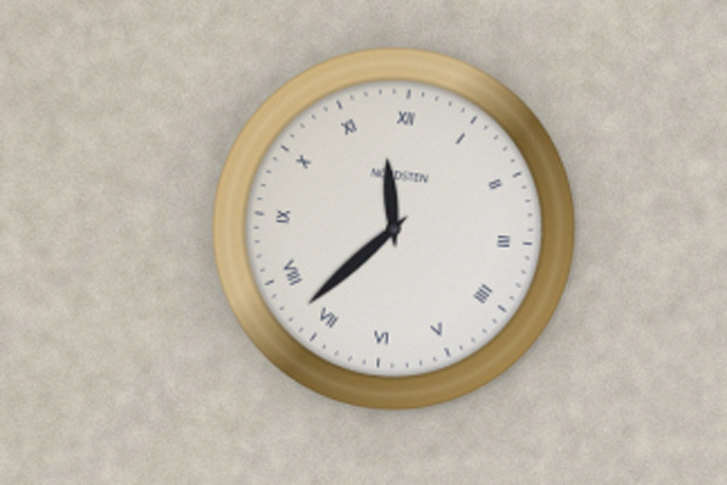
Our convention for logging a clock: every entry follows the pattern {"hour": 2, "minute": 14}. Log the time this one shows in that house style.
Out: {"hour": 11, "minute": 37}
